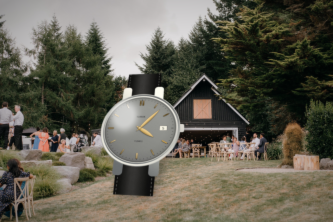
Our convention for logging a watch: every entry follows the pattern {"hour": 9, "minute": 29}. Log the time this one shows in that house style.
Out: {"hour": 4, "minute": 7}
